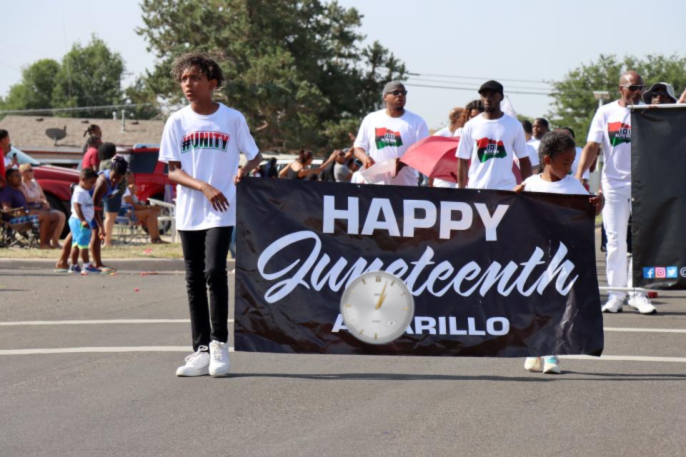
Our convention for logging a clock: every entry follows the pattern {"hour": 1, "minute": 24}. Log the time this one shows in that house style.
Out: {"hour": 1, "minute": 3}
